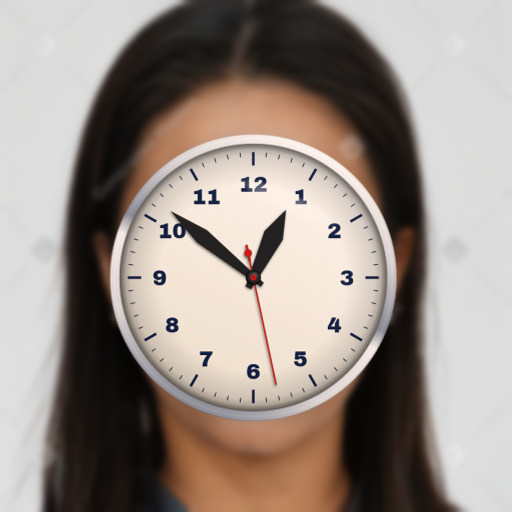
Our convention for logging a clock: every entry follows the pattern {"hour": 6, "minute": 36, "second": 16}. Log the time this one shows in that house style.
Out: {"hour": 12, "minute": 51, "second": 28}
